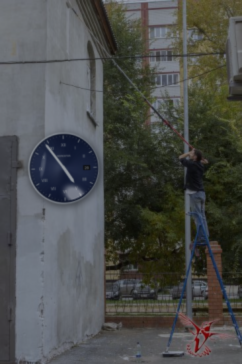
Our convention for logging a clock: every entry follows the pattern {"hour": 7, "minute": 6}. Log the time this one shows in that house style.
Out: {"hour": 4, "minute": 54}
